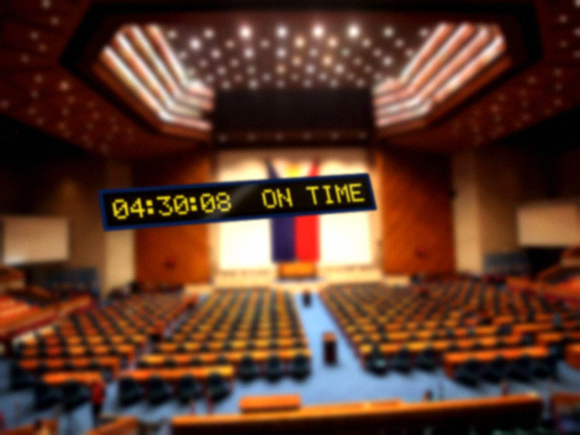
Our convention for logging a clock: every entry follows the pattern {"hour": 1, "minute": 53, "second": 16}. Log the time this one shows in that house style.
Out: {"hour": 4, "minute": 30, "second": 8}
